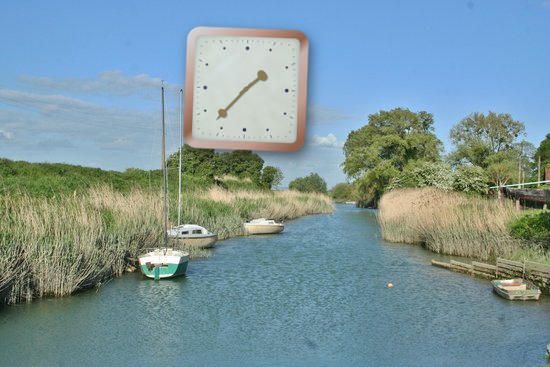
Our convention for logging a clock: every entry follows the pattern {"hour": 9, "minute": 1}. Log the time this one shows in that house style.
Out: {"hour": 1, "minute": 37}
